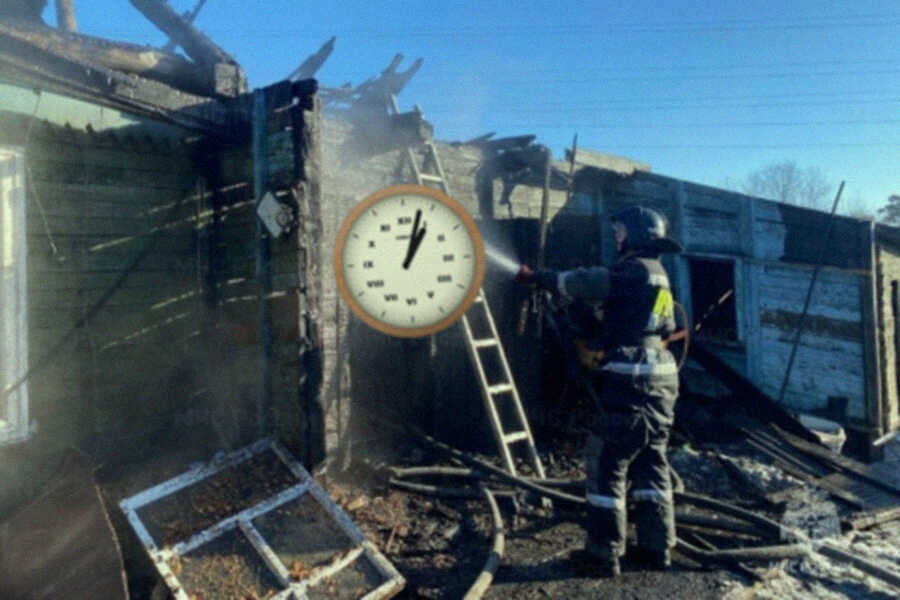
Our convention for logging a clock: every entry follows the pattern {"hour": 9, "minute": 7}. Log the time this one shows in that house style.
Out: {"hour": 1, "minute": 3}
